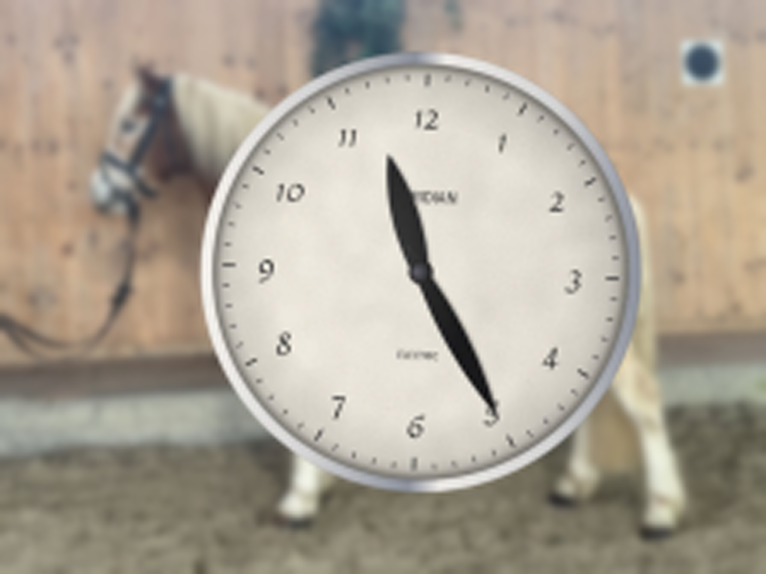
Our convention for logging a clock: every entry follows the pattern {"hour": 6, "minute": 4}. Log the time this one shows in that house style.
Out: {"hour": 11, "minute": 25}
